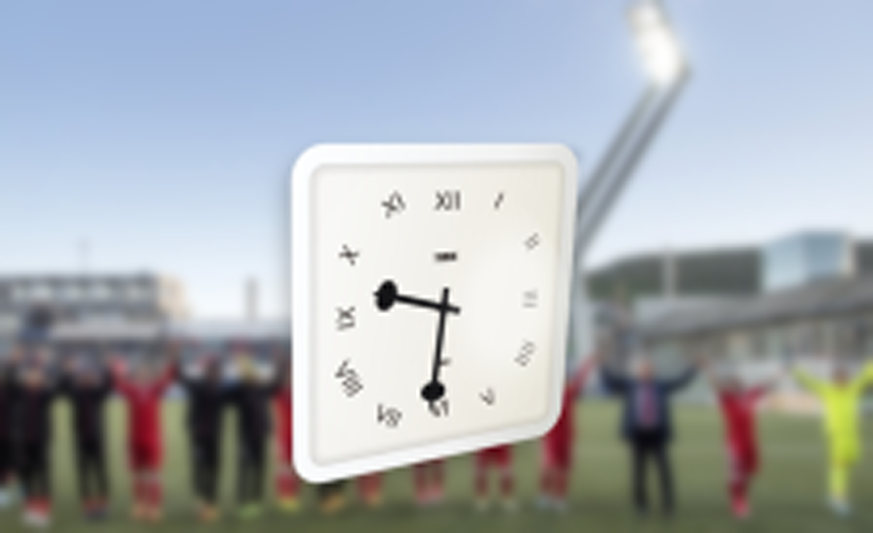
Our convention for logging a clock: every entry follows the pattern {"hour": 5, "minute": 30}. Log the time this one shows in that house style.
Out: {"hour": 9, "minute": 31}
